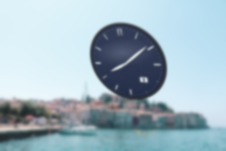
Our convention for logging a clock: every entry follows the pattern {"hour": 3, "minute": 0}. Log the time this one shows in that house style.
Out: {"hour": 8, "minute": 9}
